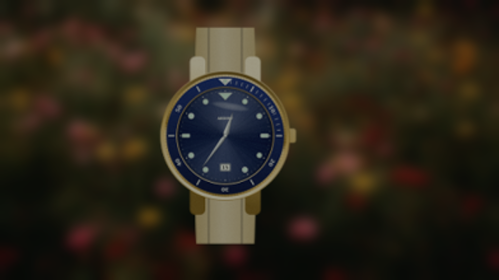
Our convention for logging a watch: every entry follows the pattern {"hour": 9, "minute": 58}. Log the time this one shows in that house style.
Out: {"hour": 12, "minute": 36}
